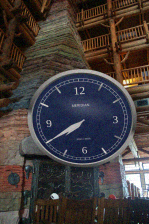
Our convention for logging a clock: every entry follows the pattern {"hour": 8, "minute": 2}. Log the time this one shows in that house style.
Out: {"hour": 7, "minute": 40}
